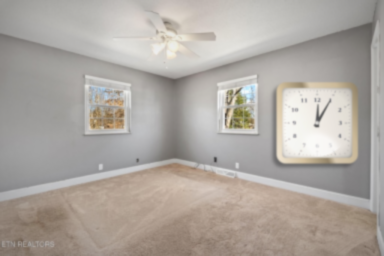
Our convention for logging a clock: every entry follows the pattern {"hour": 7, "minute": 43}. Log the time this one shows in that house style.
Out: {"hour": 12, "minute": 5}
